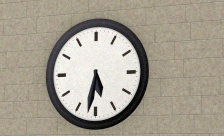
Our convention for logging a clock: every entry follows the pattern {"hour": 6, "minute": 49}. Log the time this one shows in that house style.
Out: {"hour": 5, "minute": 32}
